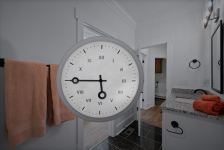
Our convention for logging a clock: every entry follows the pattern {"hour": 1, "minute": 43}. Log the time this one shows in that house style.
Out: {"hour": 5, "minute": 45}
